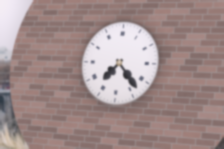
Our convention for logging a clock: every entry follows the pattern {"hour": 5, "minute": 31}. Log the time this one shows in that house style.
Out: {"hour": 7, "minute": 23}
